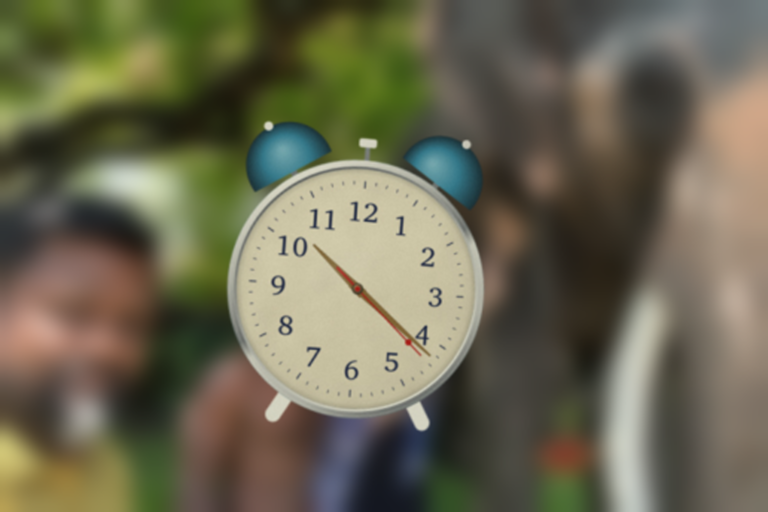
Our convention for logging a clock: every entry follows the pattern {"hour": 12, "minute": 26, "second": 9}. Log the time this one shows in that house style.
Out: {"hour": 10, "minute": 21, "second": 22}
